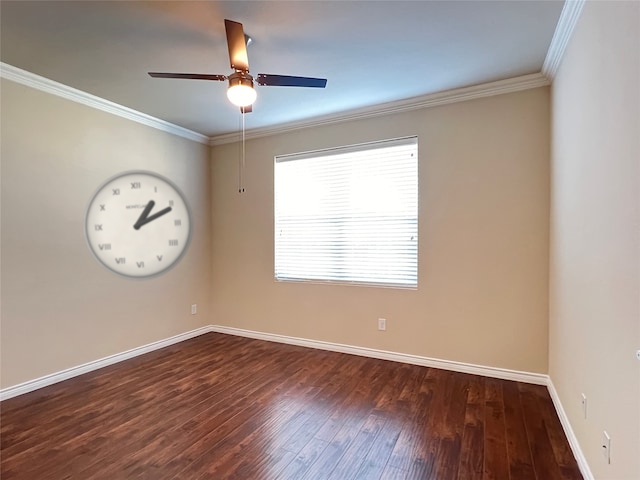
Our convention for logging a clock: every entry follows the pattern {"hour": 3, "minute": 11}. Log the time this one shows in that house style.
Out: {"hour": 1, "minute": 11}
